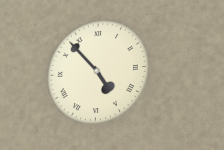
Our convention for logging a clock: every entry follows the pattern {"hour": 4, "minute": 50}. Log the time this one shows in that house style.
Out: {"hour": 4, "minute": 53}
